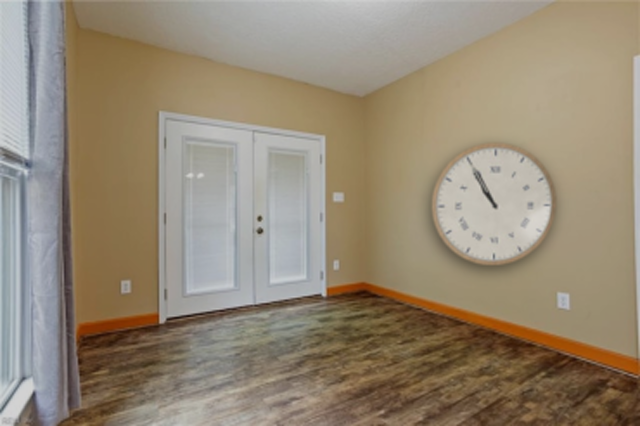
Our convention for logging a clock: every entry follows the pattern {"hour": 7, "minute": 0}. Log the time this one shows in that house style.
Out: {"hour": 10, "minute": 55}
